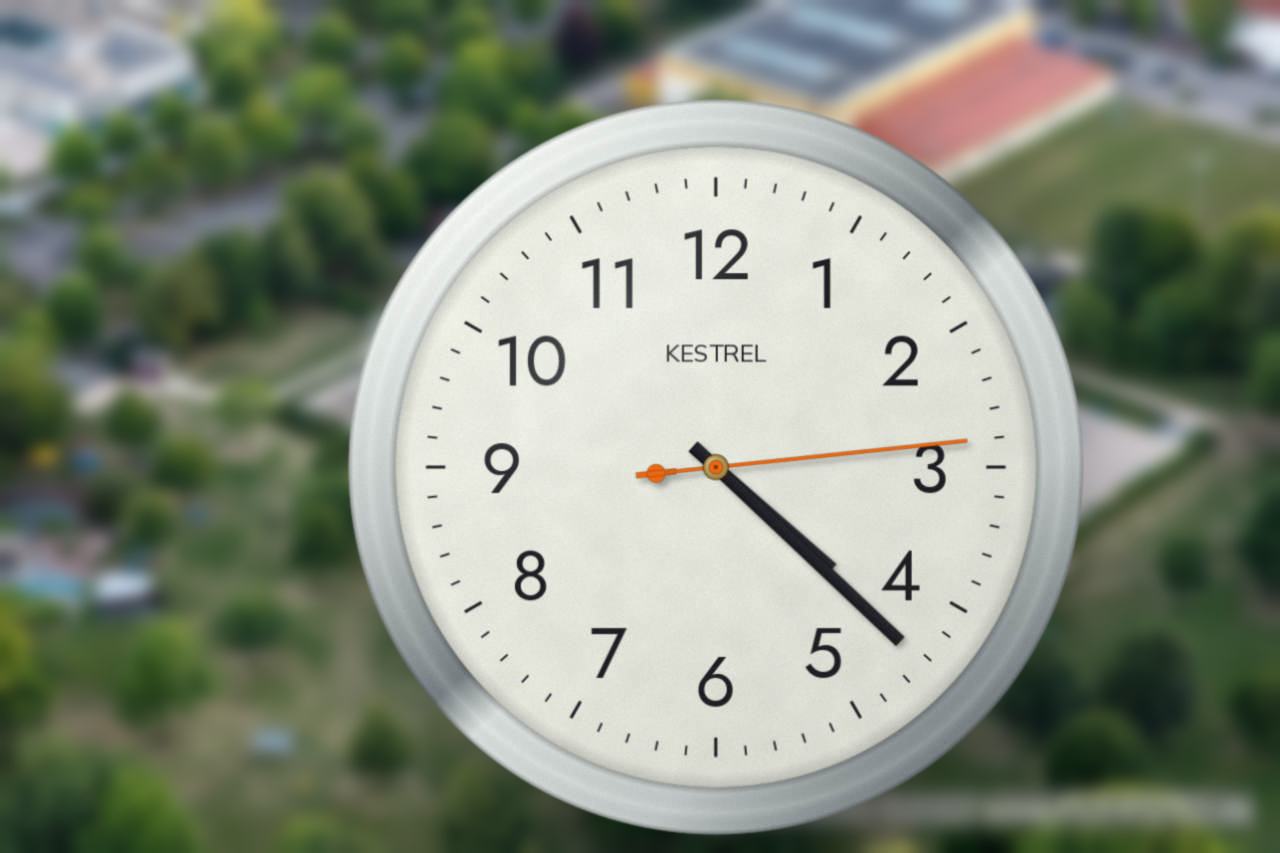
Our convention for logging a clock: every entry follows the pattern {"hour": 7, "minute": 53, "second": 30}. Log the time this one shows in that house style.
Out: {"hour": 4, "minute": 22, "second": 14}
